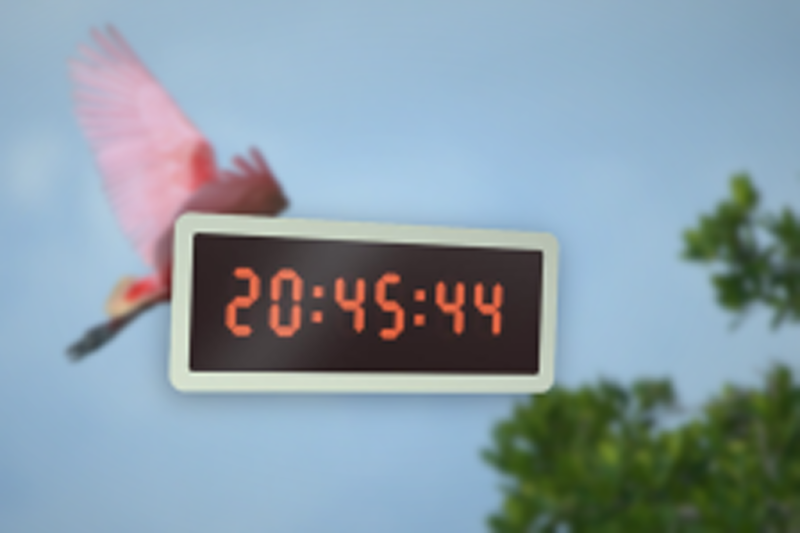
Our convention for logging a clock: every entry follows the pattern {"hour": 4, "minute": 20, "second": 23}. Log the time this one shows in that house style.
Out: {"hour": 20, "minute": 45, "second": 44}
